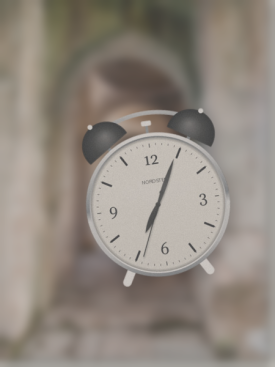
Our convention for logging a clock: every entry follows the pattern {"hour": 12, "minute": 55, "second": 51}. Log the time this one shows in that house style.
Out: {"hour": 7, "minute": 4, "second": 34}
